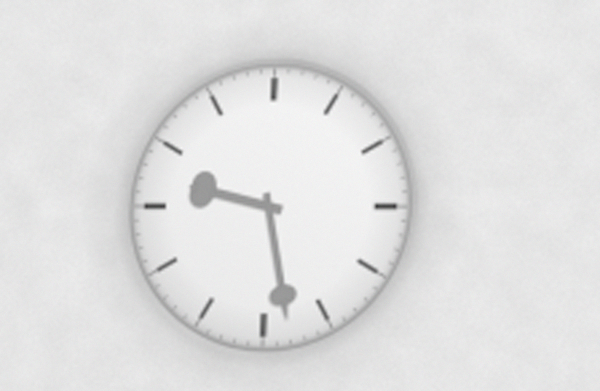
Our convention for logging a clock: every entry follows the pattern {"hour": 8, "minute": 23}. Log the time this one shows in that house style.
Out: {"hour": 9, "minute": 28}
